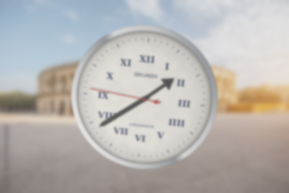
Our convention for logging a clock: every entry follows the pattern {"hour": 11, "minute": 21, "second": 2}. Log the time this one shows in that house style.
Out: {"hour": 1, "minute": 38, "second": 46}
